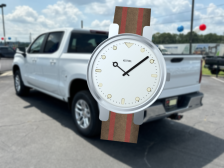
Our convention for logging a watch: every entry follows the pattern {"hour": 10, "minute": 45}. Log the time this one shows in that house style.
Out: {"hour": 10, "minute": 8}
